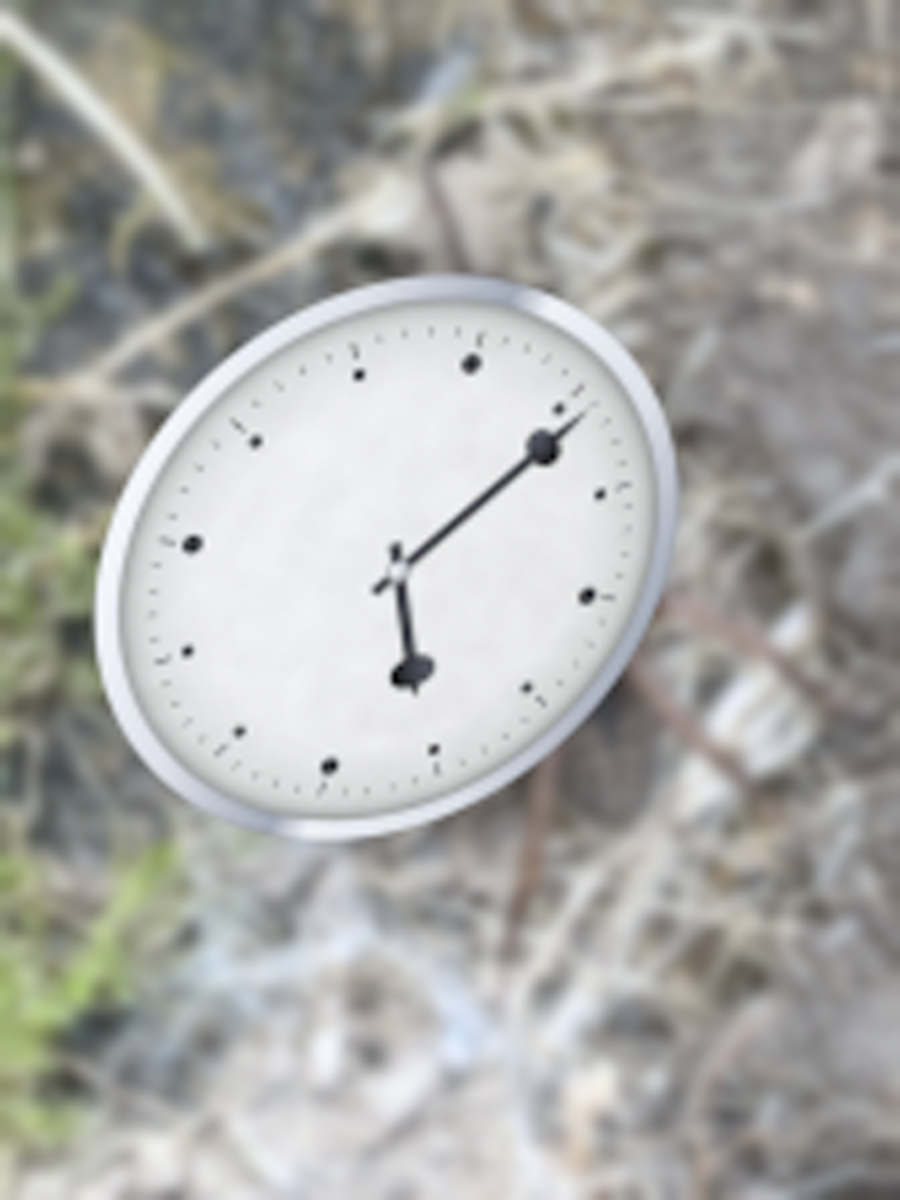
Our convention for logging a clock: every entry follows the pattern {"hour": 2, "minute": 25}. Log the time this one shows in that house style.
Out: {"hour": 5, "minute": 6}
